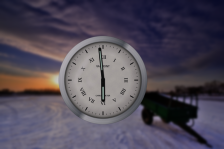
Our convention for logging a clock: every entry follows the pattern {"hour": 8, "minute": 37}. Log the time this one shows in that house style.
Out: {"hour": 5, "minute": 59}
